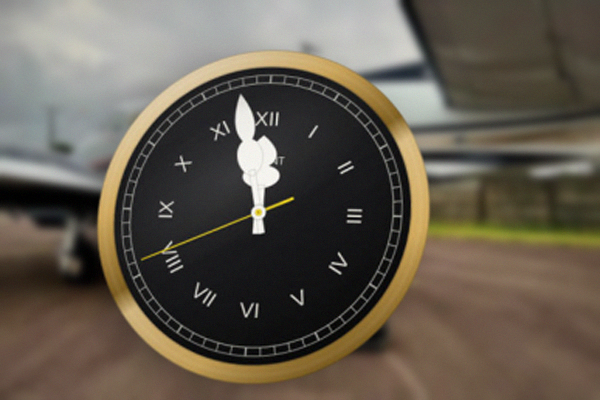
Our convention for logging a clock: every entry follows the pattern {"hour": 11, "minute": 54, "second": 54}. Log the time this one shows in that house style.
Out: {"hour": 11, "minute": 57, "second": 41}
